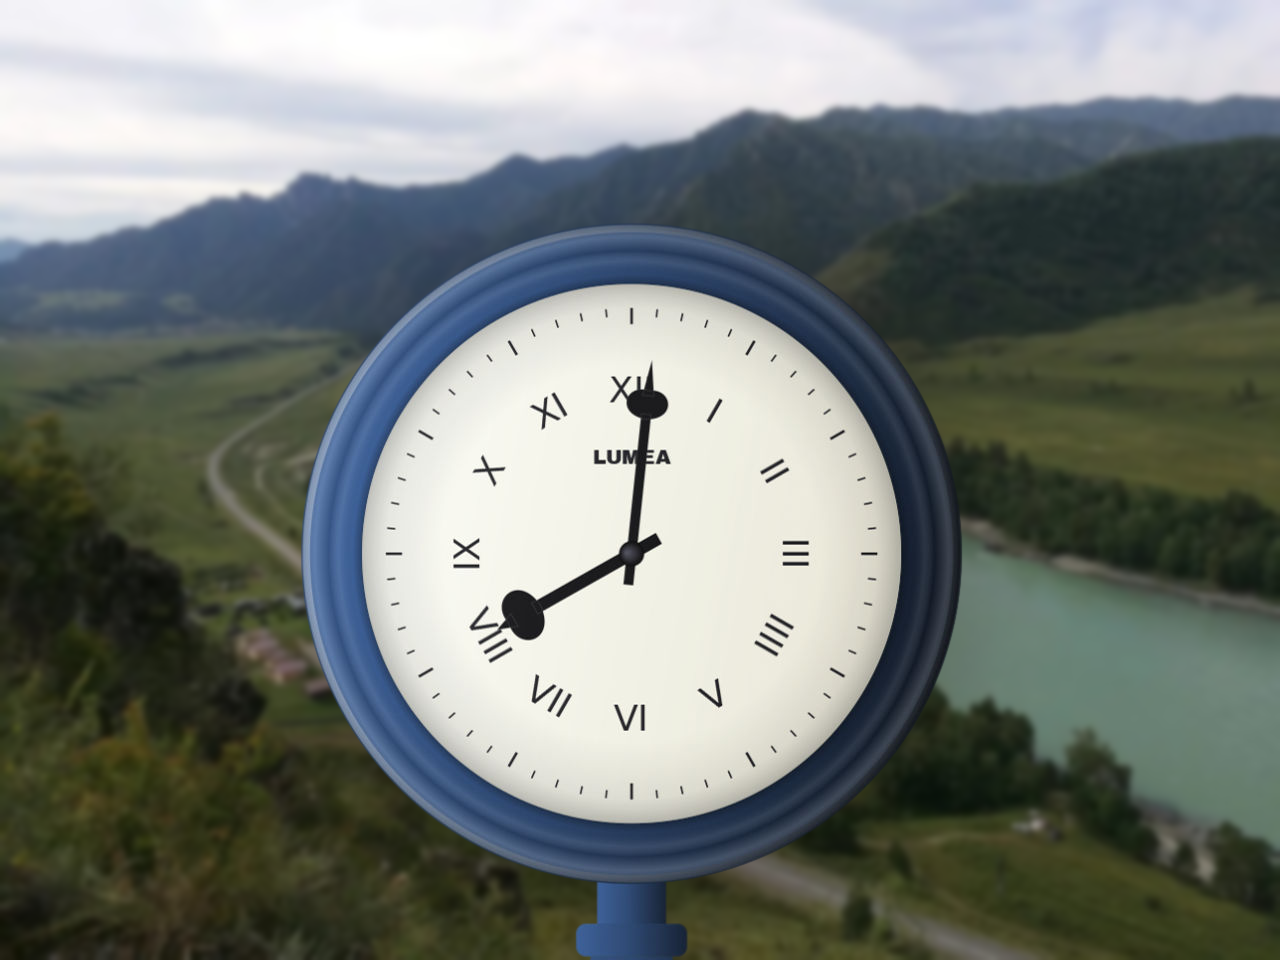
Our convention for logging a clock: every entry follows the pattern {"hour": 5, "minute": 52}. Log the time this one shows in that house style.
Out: {"hour": 8, "minute": 1}
